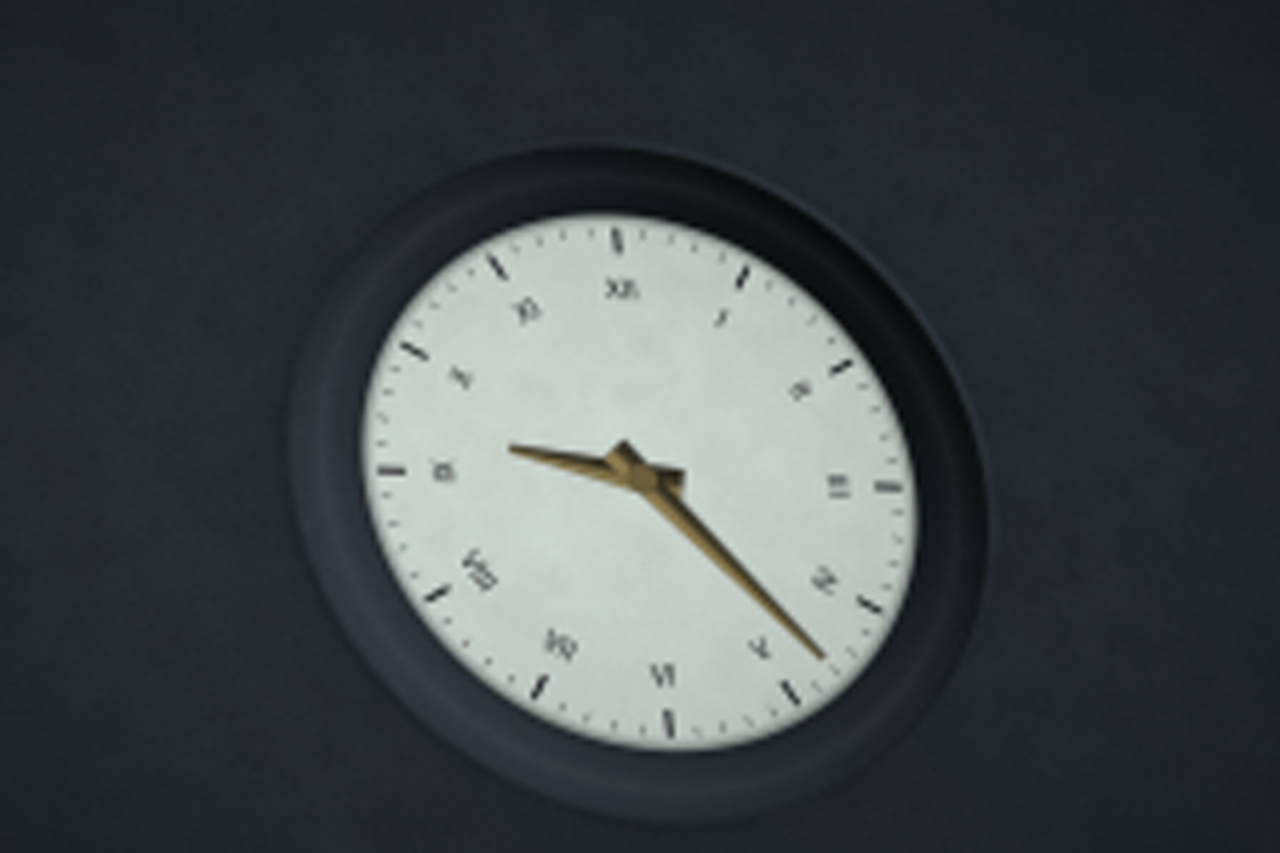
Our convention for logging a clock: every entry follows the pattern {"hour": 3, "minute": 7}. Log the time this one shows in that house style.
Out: {"hour": 9, "minute": 23}
